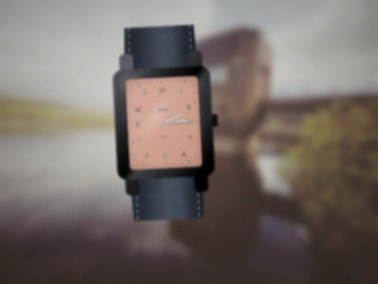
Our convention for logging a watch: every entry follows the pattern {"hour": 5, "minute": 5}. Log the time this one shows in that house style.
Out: {"hour": 2, "minute": 15}
